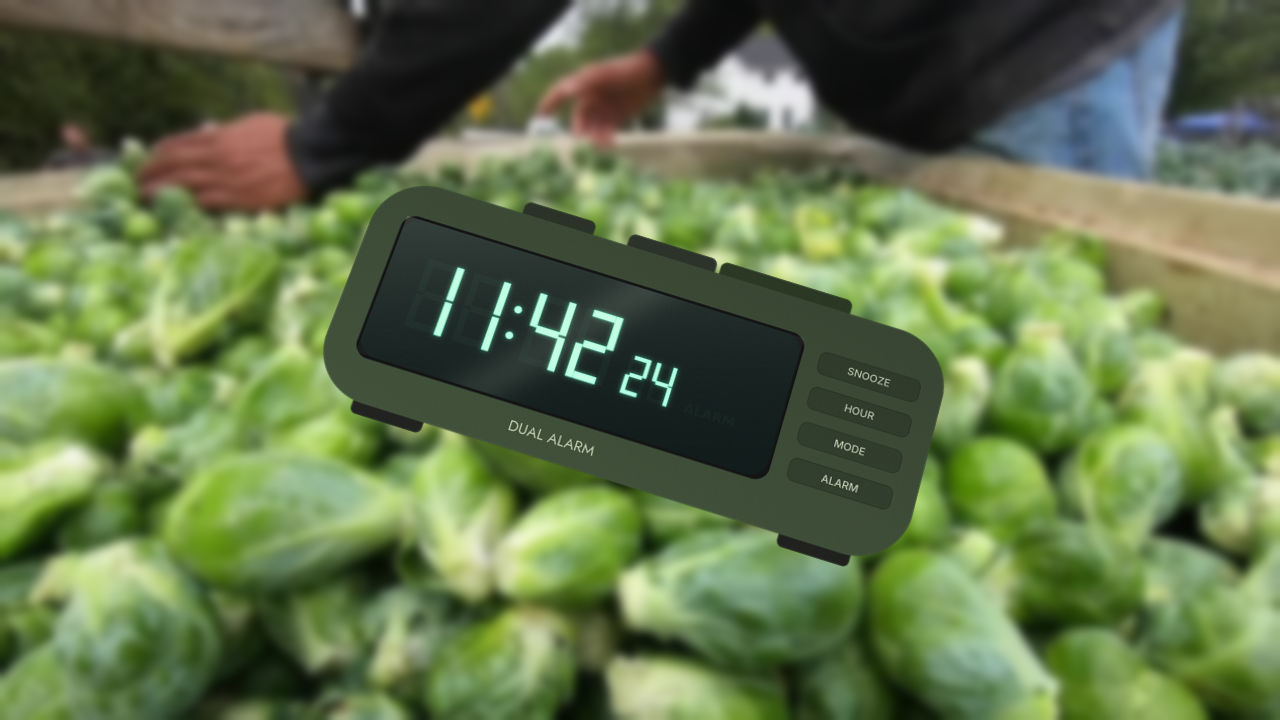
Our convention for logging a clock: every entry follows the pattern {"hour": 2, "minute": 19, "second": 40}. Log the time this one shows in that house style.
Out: {"hour": 11, "minute": 42, "second": 24}
